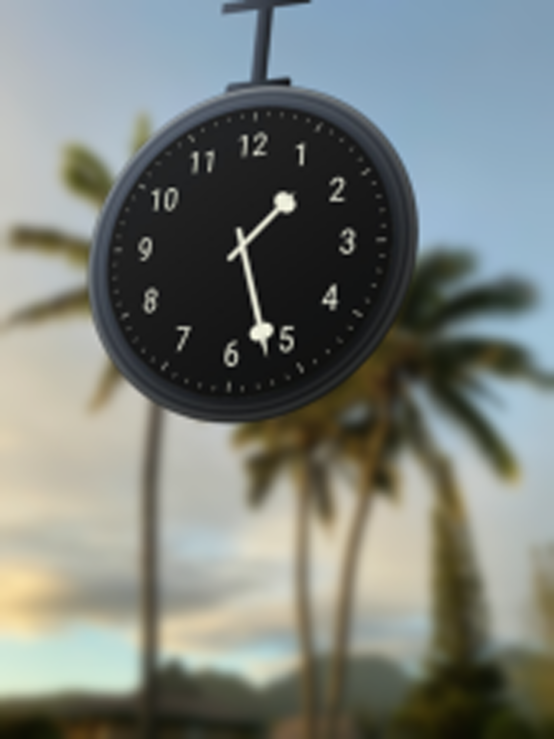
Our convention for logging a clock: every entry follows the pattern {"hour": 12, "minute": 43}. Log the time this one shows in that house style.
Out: {"hour": 1, "minute": 27}
